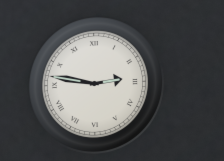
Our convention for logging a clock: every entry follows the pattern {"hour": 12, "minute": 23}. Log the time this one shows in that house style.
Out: {"hour": 2, "minute": 47}
